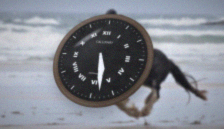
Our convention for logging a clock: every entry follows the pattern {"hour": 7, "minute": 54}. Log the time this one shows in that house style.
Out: {"hour": 5, "minute": 28}
